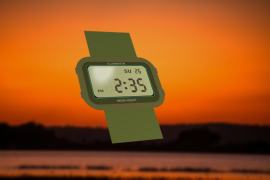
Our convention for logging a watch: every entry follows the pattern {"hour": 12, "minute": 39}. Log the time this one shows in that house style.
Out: {"hour": 2, "minute": 35}
